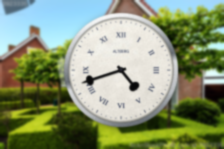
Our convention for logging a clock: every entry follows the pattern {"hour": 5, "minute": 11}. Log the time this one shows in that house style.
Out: {"hour": 4, "minute": 42}
